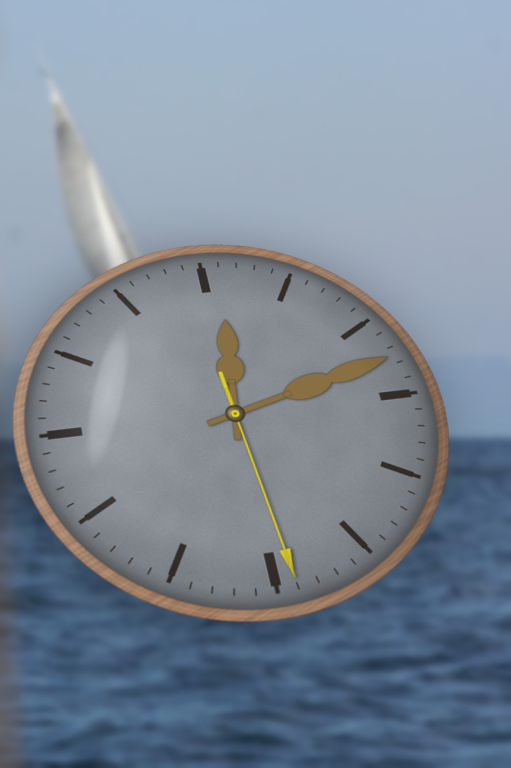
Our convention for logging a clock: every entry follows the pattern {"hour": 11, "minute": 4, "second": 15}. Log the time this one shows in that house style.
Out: {"hour": 12, "minute": 12, "second": 29}
